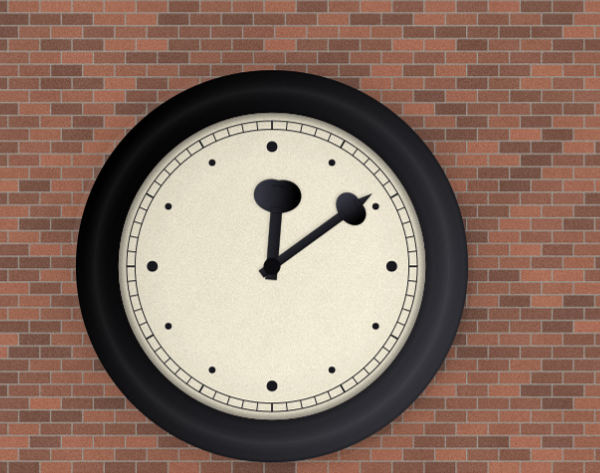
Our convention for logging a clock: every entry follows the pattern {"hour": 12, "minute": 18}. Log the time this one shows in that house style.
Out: {"hour": 12, "minute": 9}
